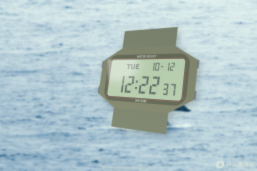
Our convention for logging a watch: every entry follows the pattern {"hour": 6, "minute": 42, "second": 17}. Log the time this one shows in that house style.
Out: {"hour": 12, "minute": 22, "second": 37}
